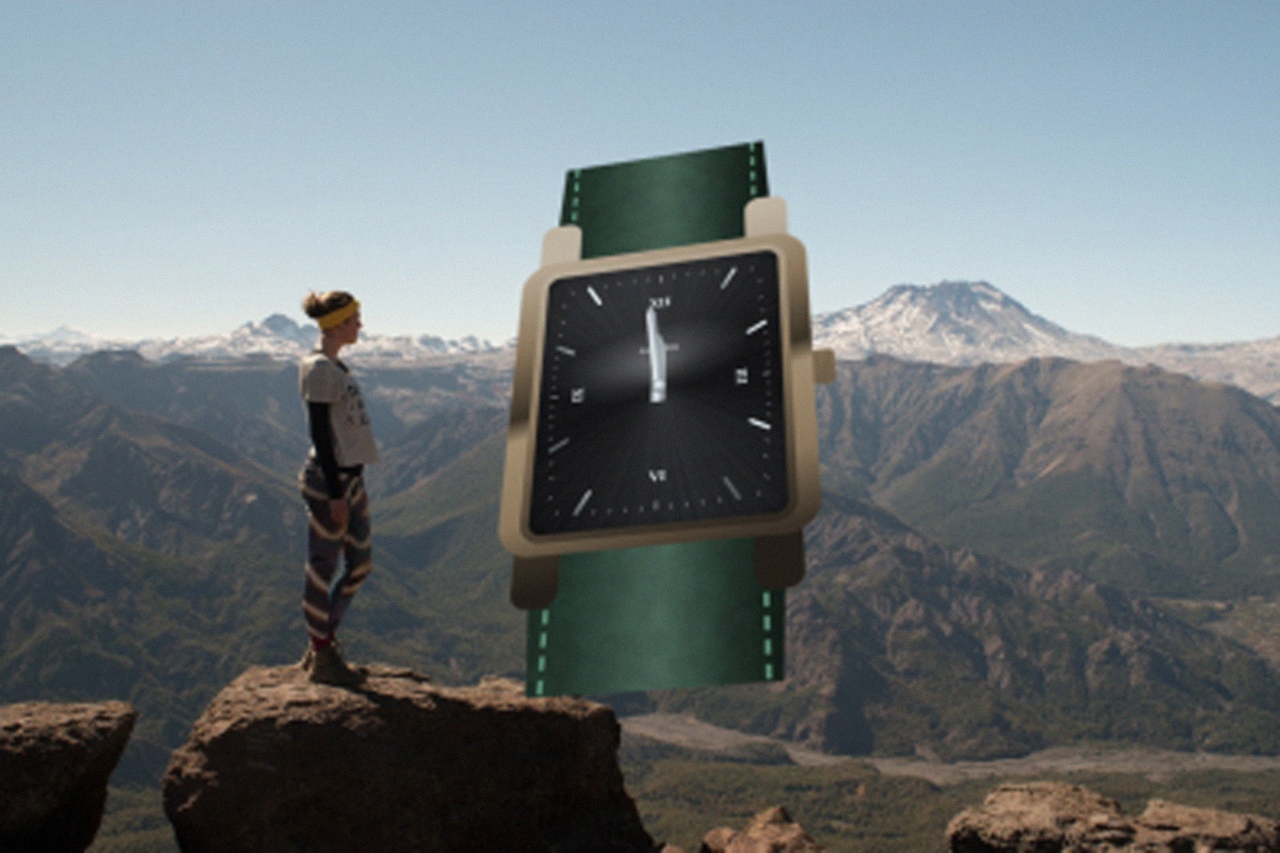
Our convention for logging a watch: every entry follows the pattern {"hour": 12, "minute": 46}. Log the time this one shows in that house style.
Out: {"hour": 11, "minute": 59}
